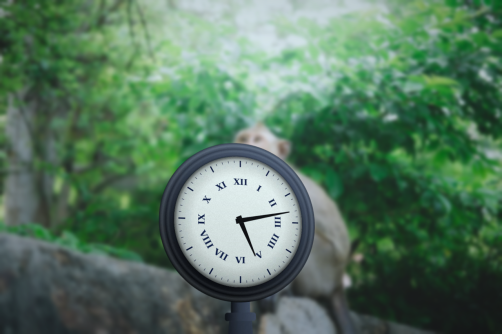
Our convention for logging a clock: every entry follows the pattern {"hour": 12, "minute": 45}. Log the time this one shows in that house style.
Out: {"hour": 5, "minute": 13}
